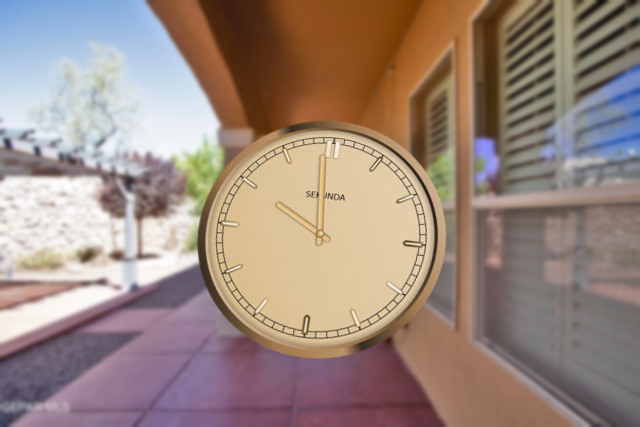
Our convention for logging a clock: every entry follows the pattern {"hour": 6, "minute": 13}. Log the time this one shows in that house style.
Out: {"hour": 9, "minute": 59}
